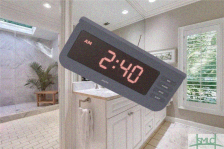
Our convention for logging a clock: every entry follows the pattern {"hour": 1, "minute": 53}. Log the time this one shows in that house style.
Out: {"hour": 2, "minute": 40}
